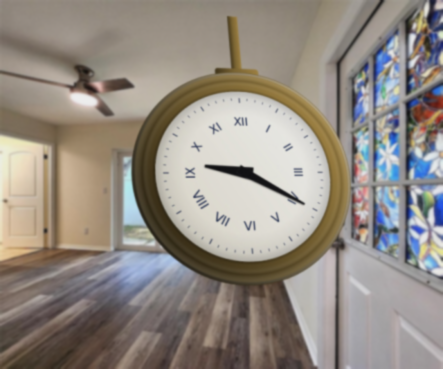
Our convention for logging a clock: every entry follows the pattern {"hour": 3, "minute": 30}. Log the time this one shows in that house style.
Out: {"hour": 9, "minute": 20}
